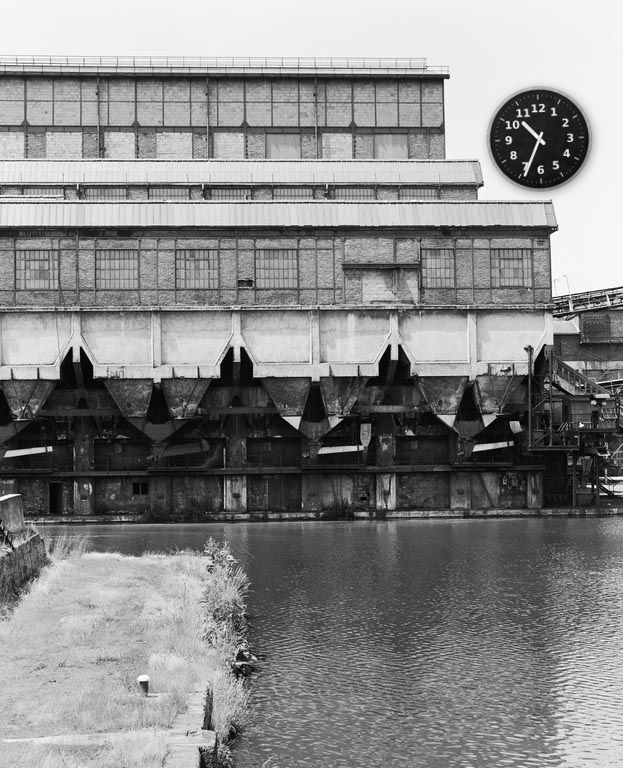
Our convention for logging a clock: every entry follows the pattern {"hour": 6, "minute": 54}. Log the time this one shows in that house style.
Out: {"hour": 10, "minute": 34}
